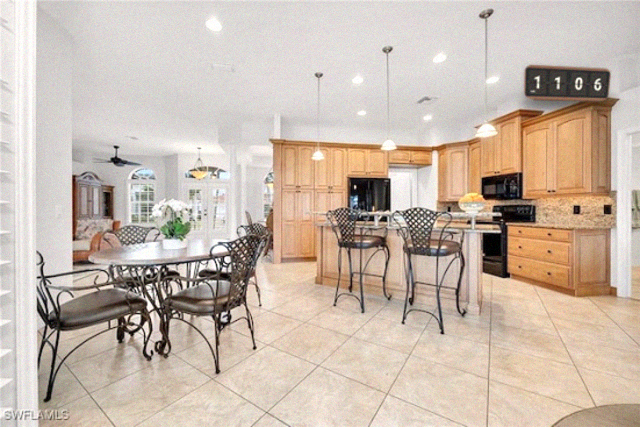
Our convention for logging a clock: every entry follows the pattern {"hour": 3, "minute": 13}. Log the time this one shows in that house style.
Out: {"hour": 11, "minute": 6}
